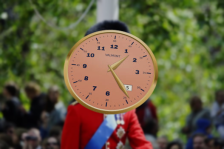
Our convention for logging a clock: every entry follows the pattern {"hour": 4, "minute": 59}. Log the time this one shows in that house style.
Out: {"hour": 1, "minute": 24}
